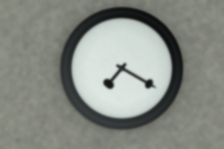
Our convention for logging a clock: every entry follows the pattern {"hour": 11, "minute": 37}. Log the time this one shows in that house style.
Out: {"hour": 7, "minute": 20}
